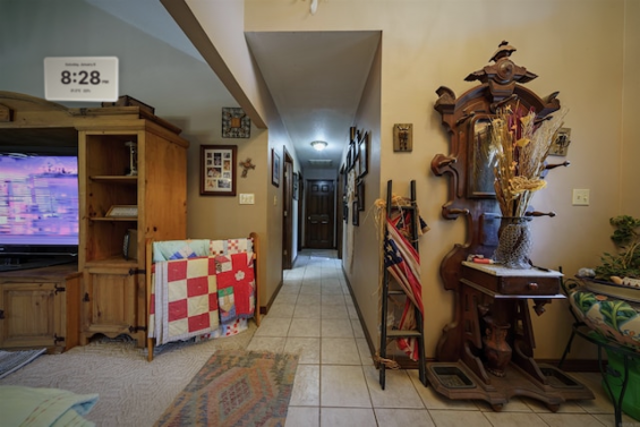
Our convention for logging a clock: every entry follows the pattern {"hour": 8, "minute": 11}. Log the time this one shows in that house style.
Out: {"hour": 8, "minute": 28}
